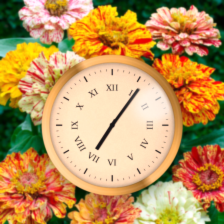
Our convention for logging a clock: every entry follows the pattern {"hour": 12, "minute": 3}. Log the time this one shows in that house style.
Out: {"hour": 7, "minute": 6}
